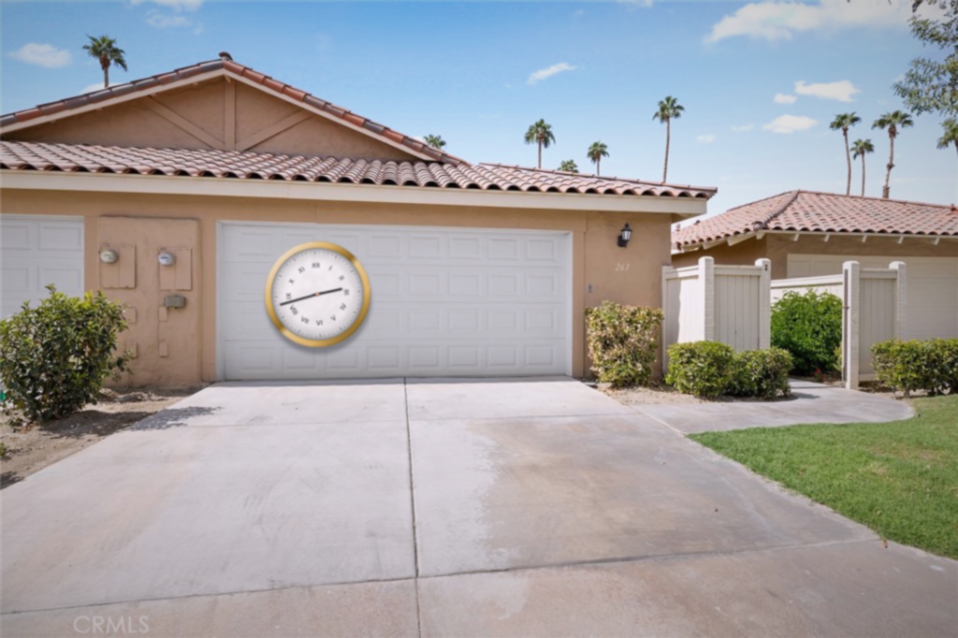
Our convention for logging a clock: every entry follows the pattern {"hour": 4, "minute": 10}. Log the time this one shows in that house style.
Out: {"hour": 2, "minute": 43}
